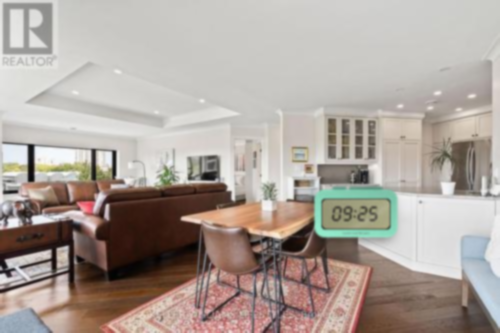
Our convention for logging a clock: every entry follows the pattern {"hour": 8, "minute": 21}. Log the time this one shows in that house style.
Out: {"hour": 9, "minute": 25}
